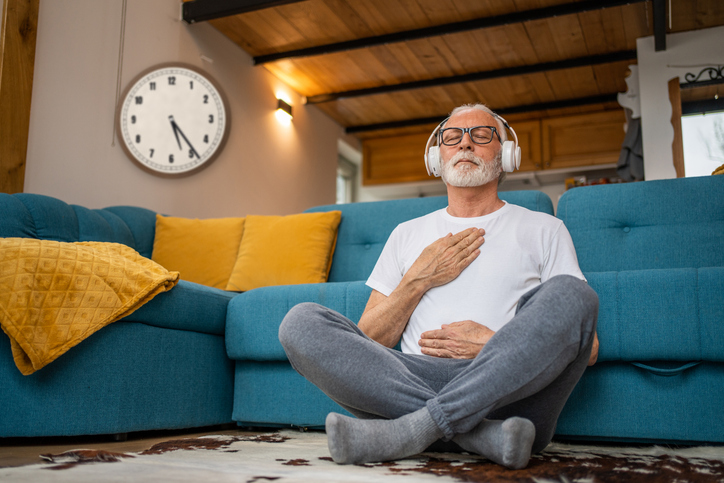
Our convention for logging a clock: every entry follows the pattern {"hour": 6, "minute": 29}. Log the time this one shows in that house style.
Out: {"hour": 5, "minute": 24}
